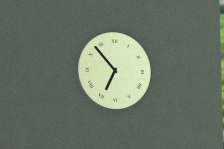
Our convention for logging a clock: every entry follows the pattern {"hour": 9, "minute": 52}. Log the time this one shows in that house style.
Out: {"hour": 6, "minute": 53}
